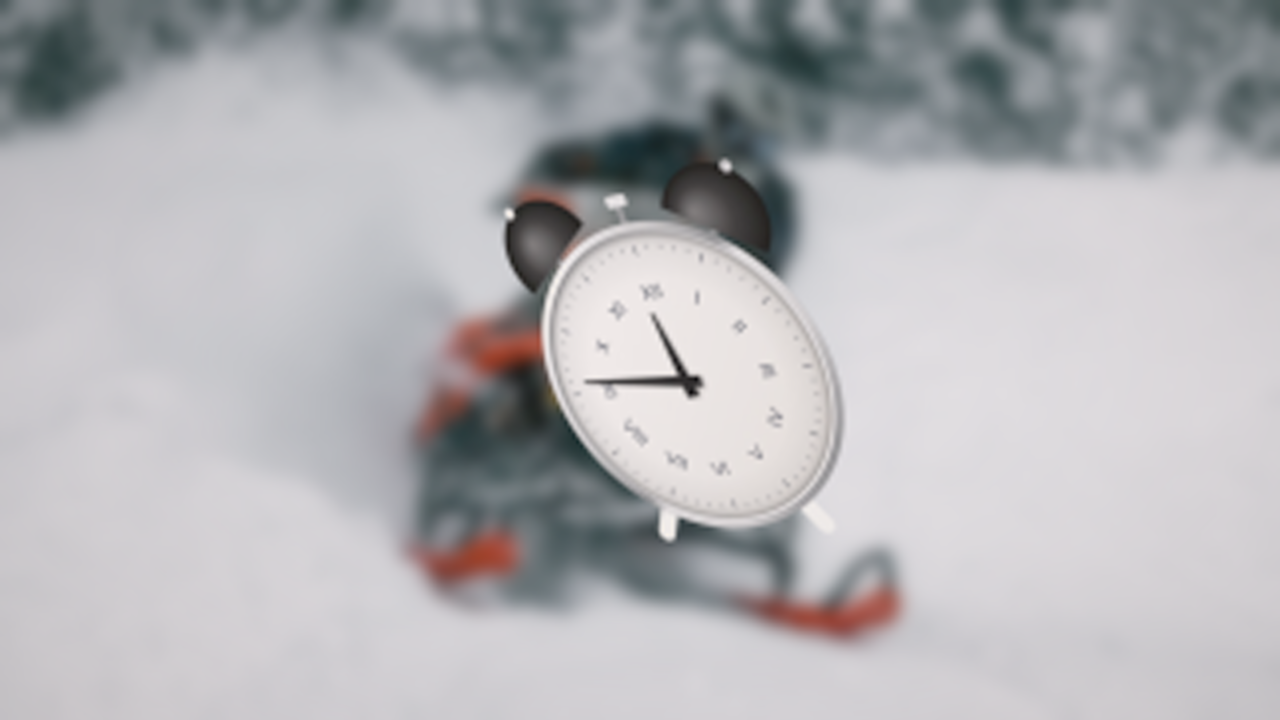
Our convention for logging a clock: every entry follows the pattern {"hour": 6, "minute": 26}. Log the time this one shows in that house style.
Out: {"hour": 11, "minute": 46}
